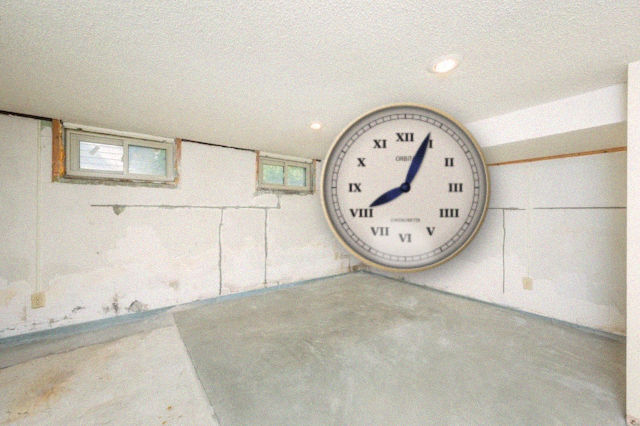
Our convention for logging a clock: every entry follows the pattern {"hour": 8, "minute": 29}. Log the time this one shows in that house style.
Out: {"hour": 8, "minute": 4}
